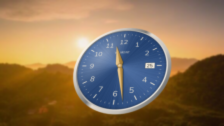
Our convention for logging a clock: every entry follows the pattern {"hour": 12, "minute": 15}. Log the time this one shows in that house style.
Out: {"hour": 11, "minute": 28}
